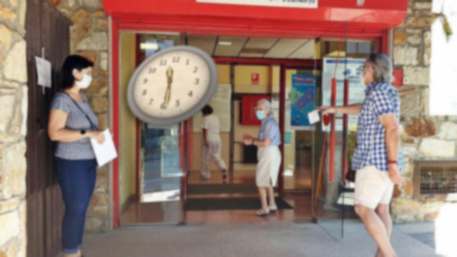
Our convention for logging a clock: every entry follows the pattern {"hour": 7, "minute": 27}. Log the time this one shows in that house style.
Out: {"hour": 11, "minute": 29}
